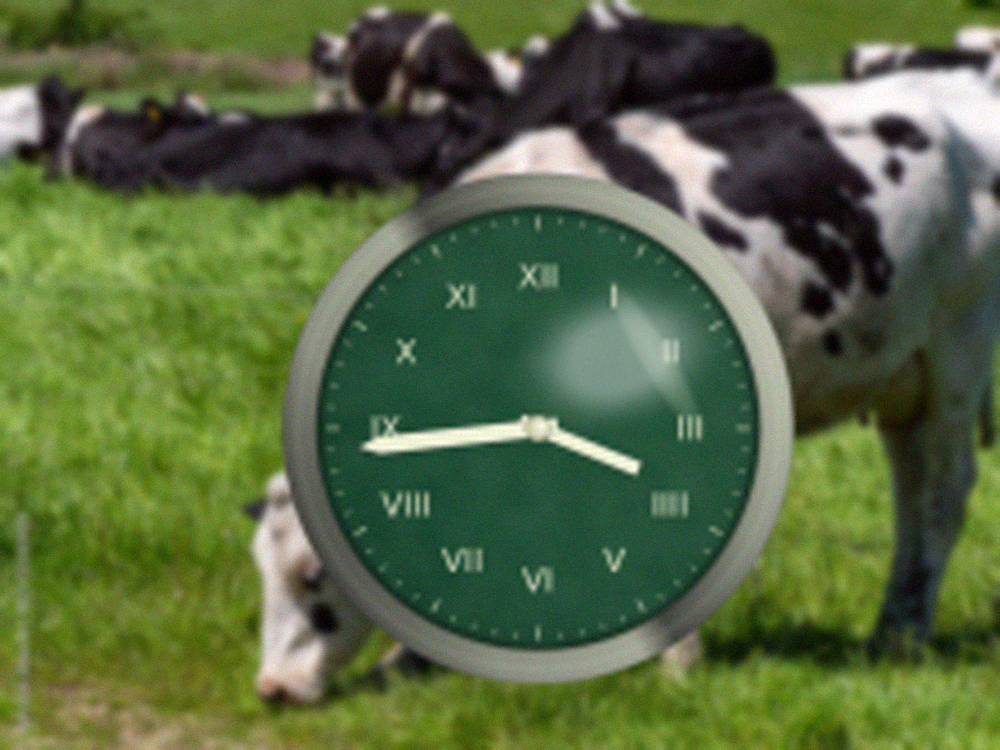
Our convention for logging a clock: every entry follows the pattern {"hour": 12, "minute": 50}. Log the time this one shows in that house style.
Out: {"hour": 3, "minute": 44}
